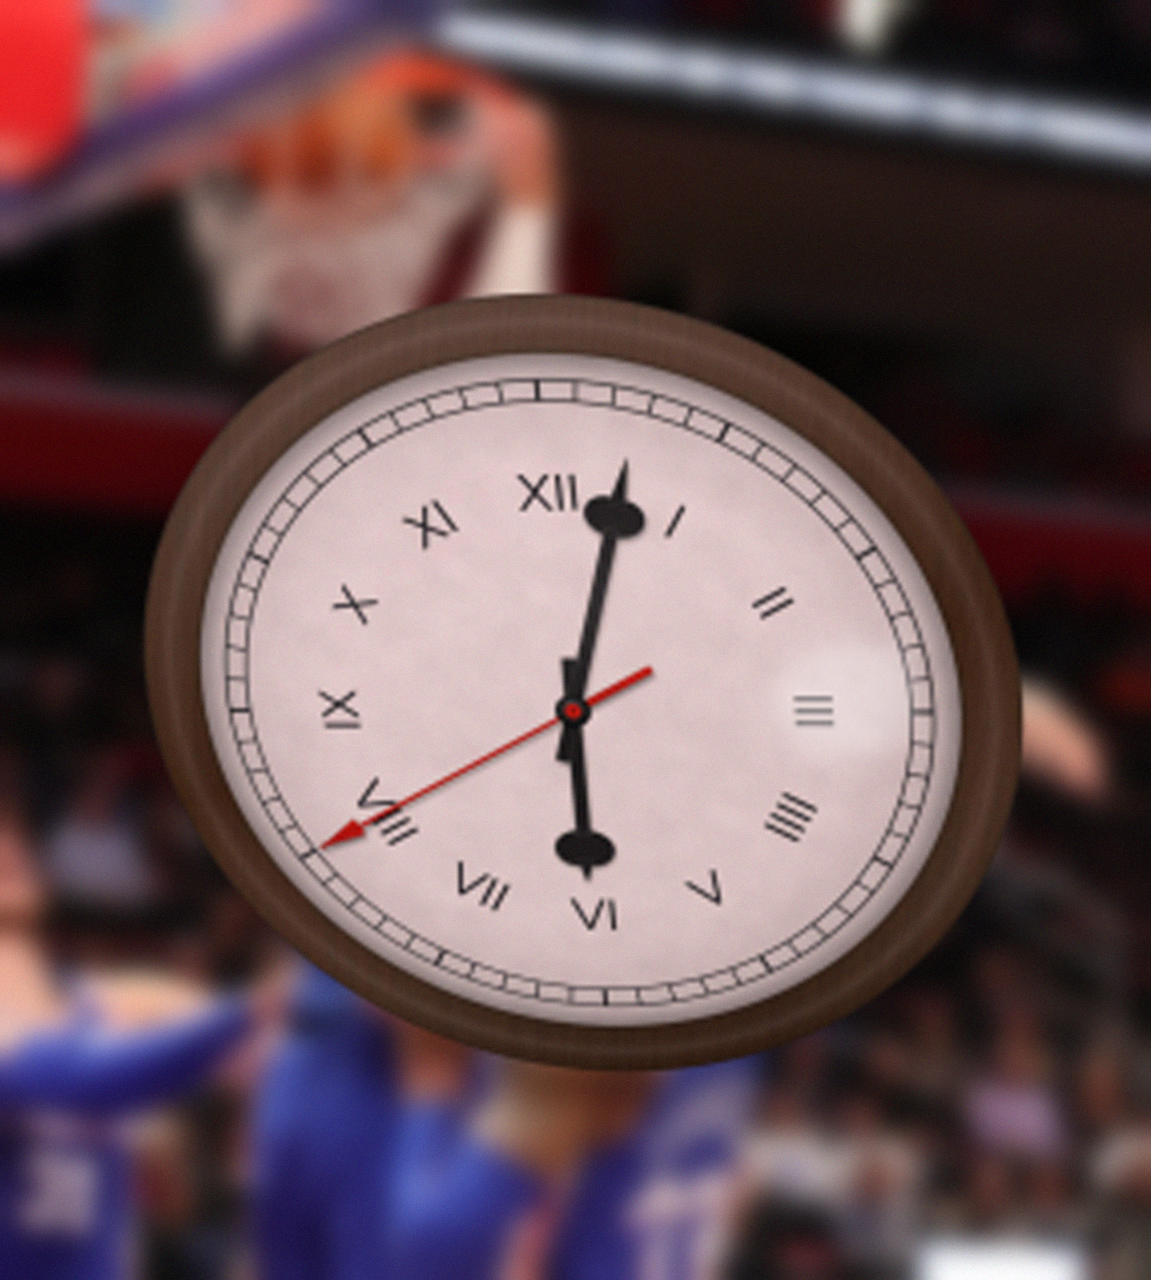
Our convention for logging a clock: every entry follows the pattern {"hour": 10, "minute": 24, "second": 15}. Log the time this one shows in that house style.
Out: {"hour": 6, "minute": 2, "second": 40}
